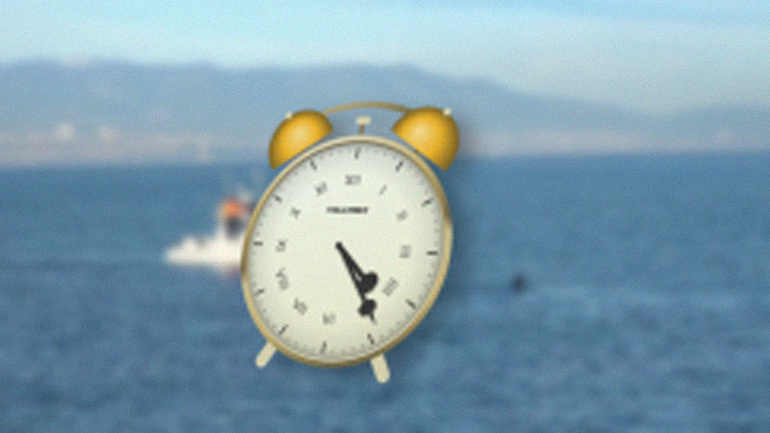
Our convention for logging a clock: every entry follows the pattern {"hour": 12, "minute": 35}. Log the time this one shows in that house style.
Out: {"hour": 4, "minute": 24}
